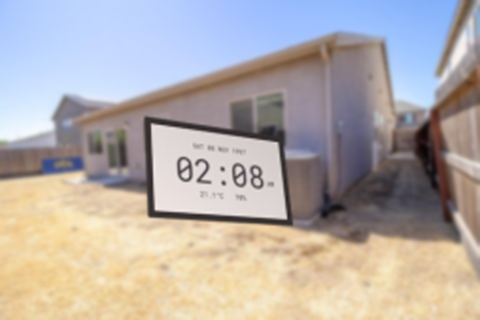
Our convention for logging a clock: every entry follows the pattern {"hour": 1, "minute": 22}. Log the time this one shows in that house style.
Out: {"hour": 2, "minute": 8}
